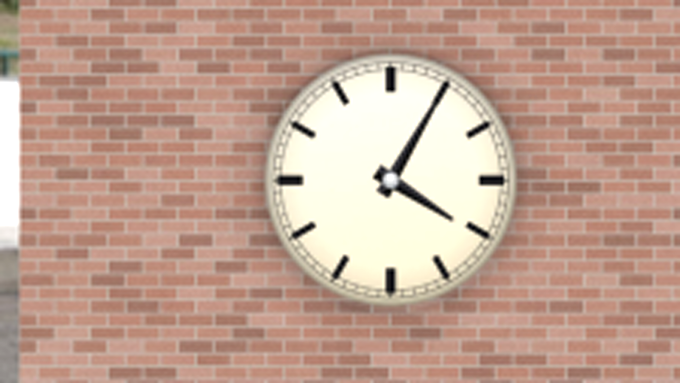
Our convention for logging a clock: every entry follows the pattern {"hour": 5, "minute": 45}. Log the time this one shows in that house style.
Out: {"hour": 4, "minute": 5}
